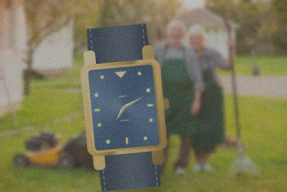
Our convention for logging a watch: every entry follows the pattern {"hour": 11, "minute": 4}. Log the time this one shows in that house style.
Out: {"hour": 7, "minute": 11}
